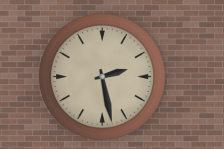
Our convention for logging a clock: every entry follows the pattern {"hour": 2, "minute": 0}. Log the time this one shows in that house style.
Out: {"hour": 2, "minute": 28}
